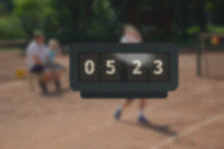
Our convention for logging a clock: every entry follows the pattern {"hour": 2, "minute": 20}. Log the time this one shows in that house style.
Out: {"hour": 5, "minute": 23}
